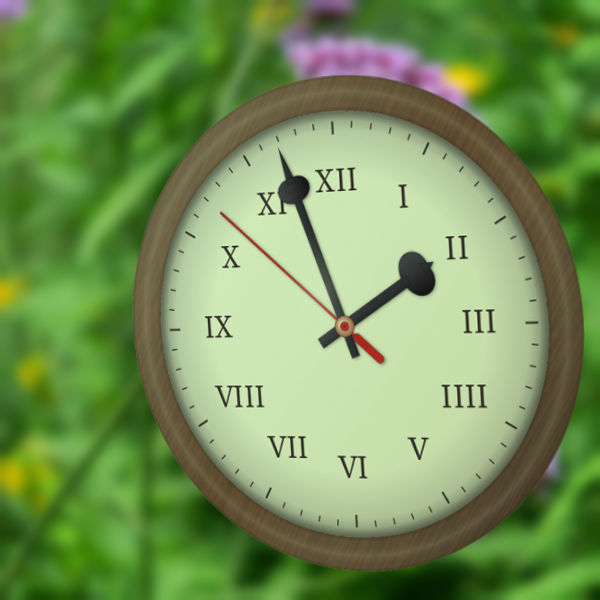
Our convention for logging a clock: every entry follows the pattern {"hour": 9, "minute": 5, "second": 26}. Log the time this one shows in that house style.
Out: {"hour": 1, "minute": 56, "second": 52}
